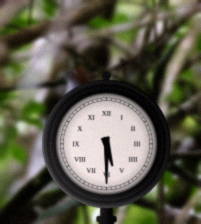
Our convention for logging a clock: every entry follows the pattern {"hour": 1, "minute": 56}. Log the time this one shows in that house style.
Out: {"hour": 5, "minute": 30}
